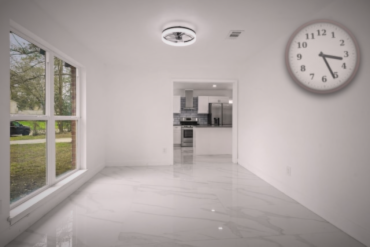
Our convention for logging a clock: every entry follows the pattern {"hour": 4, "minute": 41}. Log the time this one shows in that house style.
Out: {"hour": 3, "minute": 26}
